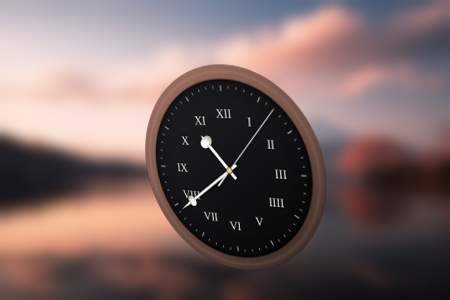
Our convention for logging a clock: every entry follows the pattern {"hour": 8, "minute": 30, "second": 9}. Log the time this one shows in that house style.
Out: {"hour": 10, "minute": 39, "second": 7}
